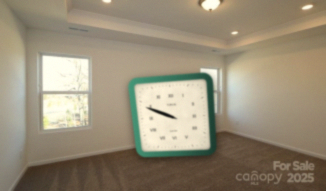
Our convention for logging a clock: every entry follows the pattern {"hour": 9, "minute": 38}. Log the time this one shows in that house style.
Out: {"hour": 9, "minute": 49}
